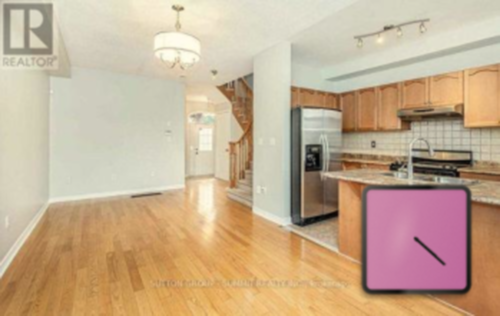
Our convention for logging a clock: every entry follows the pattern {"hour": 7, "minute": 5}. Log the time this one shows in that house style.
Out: {"hour": 4, "minute": 22}
